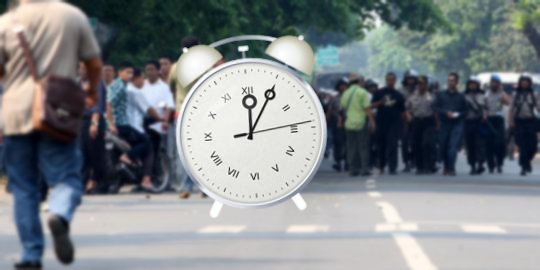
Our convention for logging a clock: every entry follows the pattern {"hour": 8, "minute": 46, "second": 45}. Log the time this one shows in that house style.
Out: {"hour": 12, "minute": 5, "second": 14}
